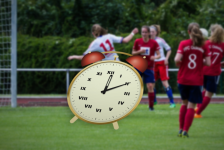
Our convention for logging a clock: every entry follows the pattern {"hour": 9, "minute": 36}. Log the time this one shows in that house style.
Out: {"hour": 12, "minute": 10}
